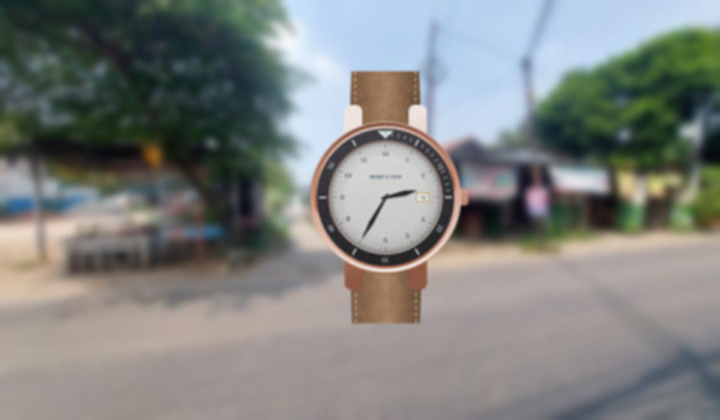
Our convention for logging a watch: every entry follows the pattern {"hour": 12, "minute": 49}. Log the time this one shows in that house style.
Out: {"hour": 2, "minute": 35}
